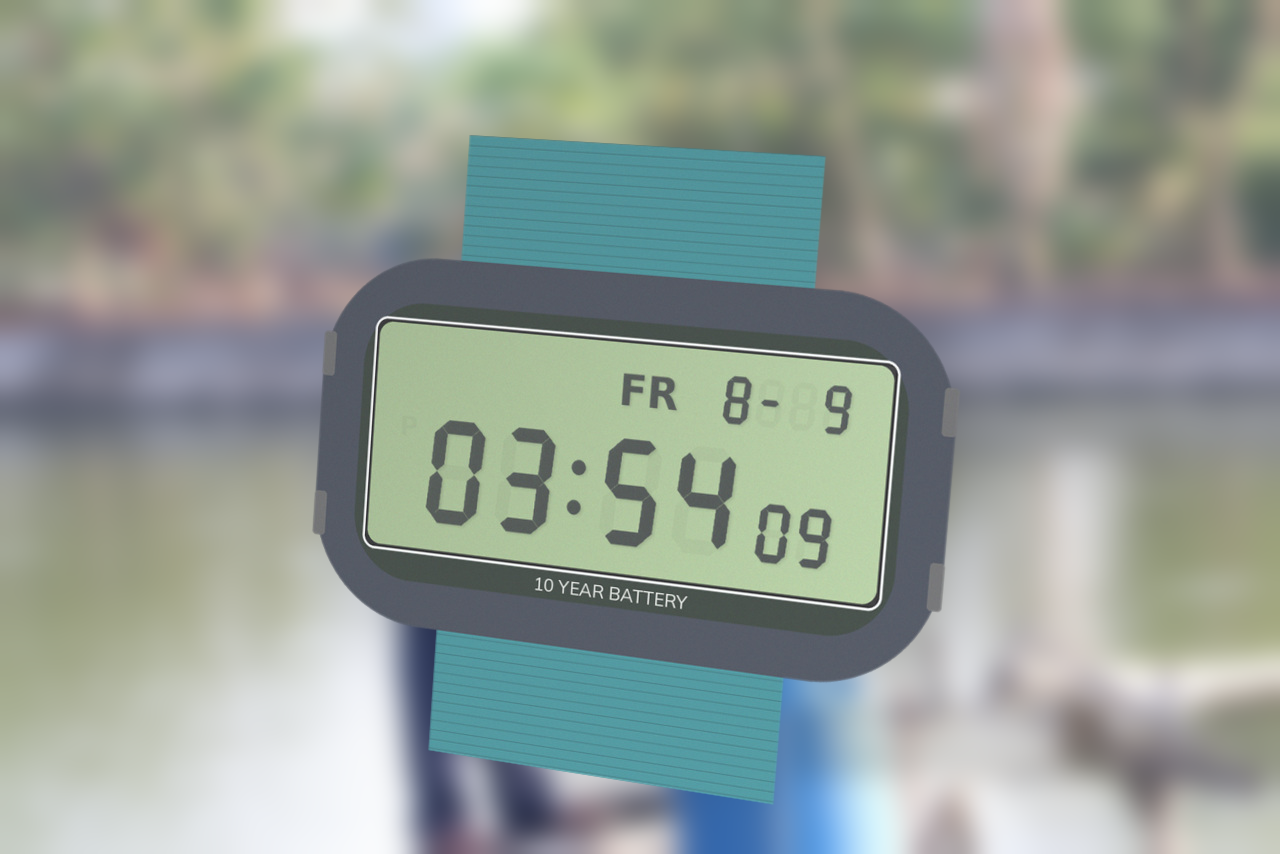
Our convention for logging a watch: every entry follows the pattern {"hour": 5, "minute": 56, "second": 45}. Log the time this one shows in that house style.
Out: {"hour": 3, "minute": 54, "second": 9}
